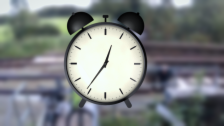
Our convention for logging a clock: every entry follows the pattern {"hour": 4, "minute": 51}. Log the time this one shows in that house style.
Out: {"hour": 12, "minute": 36}
